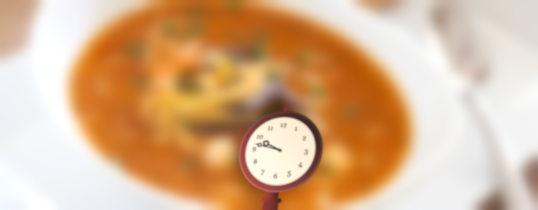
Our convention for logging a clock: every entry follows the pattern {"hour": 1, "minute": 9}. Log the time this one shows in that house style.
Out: {"hour": 9, "minute": 47}
